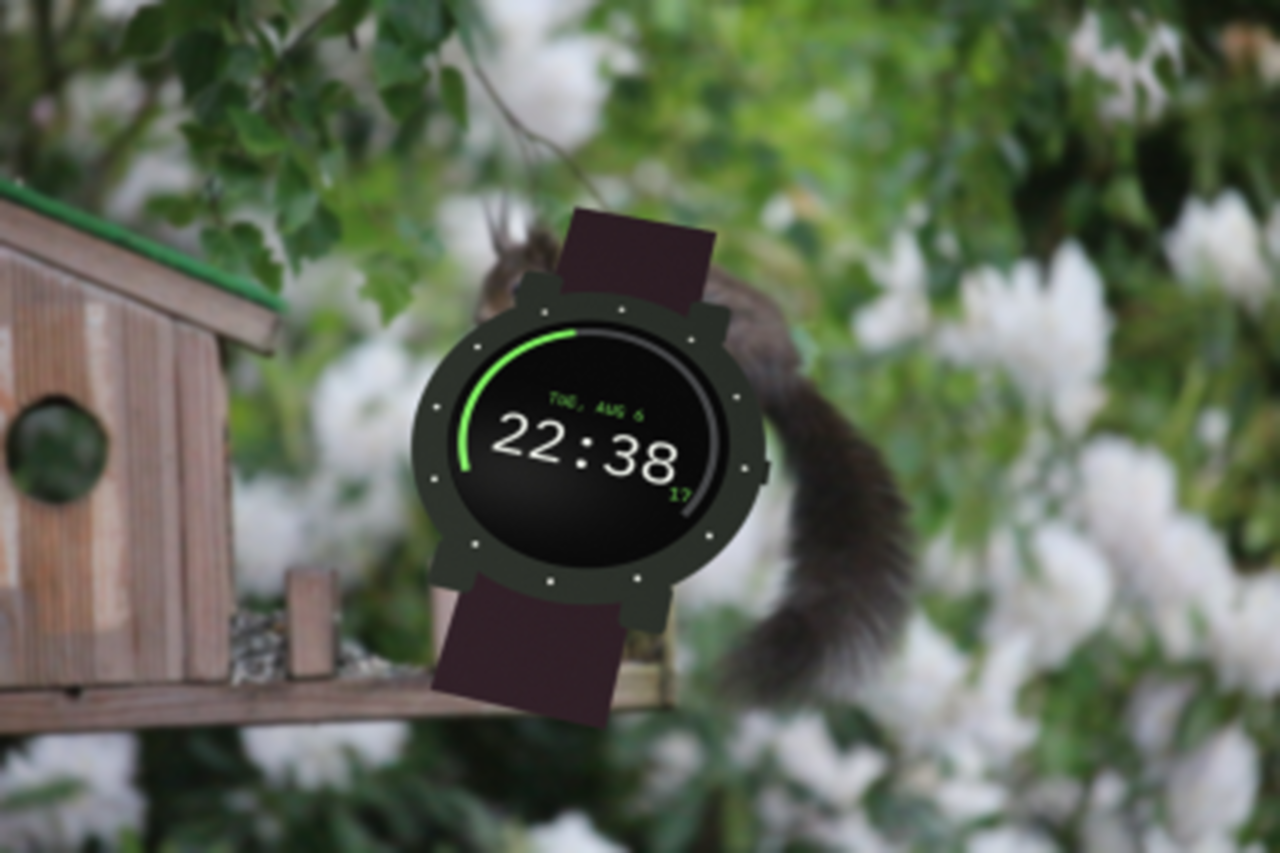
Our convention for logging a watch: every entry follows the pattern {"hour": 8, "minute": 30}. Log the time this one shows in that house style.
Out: {"hour": 22, "minute": 38}
